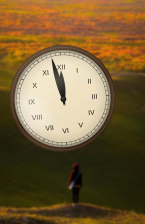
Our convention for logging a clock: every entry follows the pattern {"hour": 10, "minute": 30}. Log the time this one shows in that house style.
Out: {"hour": 11, "minute": 58}
